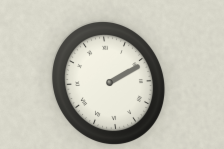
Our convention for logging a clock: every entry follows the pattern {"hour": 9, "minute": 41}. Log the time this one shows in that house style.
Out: {"hour": 2, "minute": 11}
